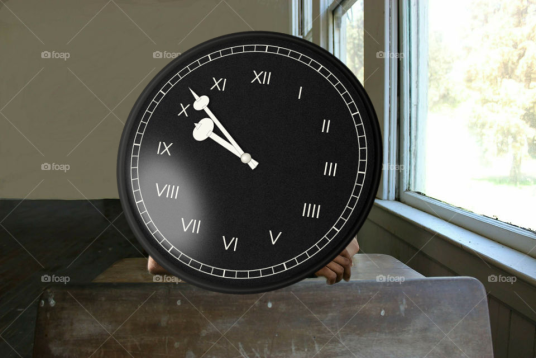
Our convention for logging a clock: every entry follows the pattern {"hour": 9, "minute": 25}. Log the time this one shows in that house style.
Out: {"hour": 9, "minute": 52}
